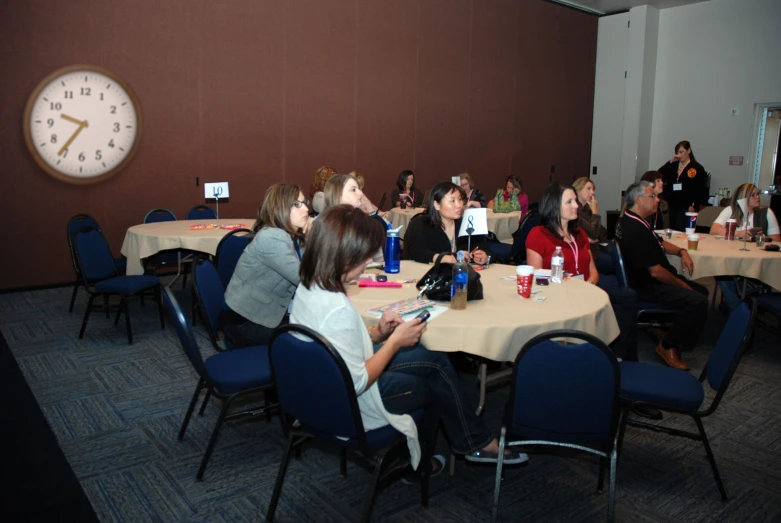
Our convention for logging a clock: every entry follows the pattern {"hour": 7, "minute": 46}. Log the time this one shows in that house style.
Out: {"hour": 9, "minute": 36}
